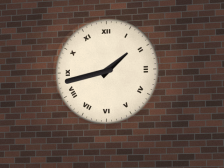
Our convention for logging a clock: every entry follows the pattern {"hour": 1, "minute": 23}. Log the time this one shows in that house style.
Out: {"hour": 1, "minute": 43}
